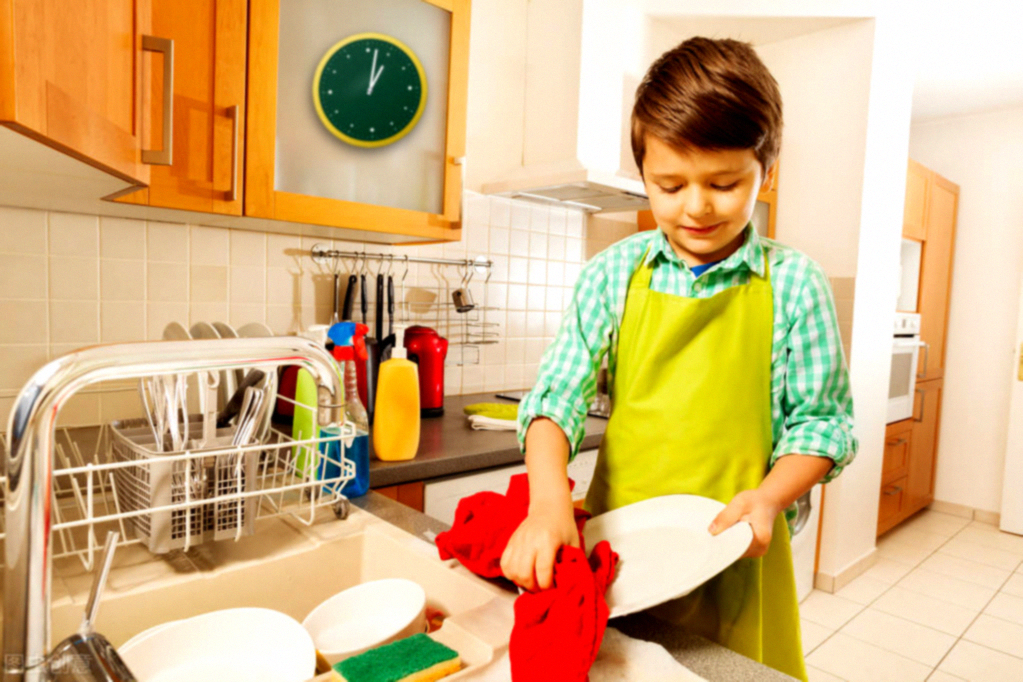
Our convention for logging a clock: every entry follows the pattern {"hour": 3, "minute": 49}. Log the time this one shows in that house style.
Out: {"hour": 1, "minute": 2}
